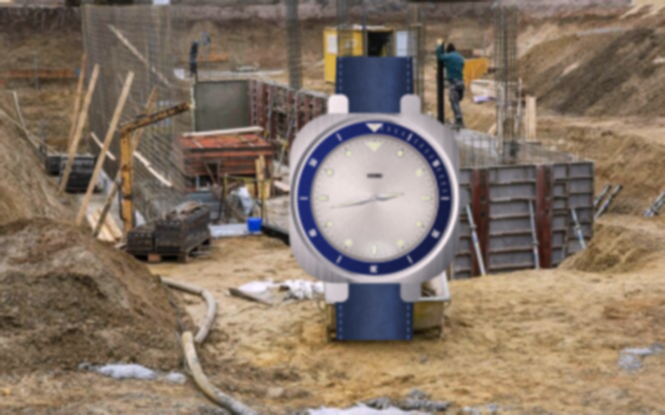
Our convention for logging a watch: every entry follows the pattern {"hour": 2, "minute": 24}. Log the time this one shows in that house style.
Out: {"hour": 2, "minute": 43}
